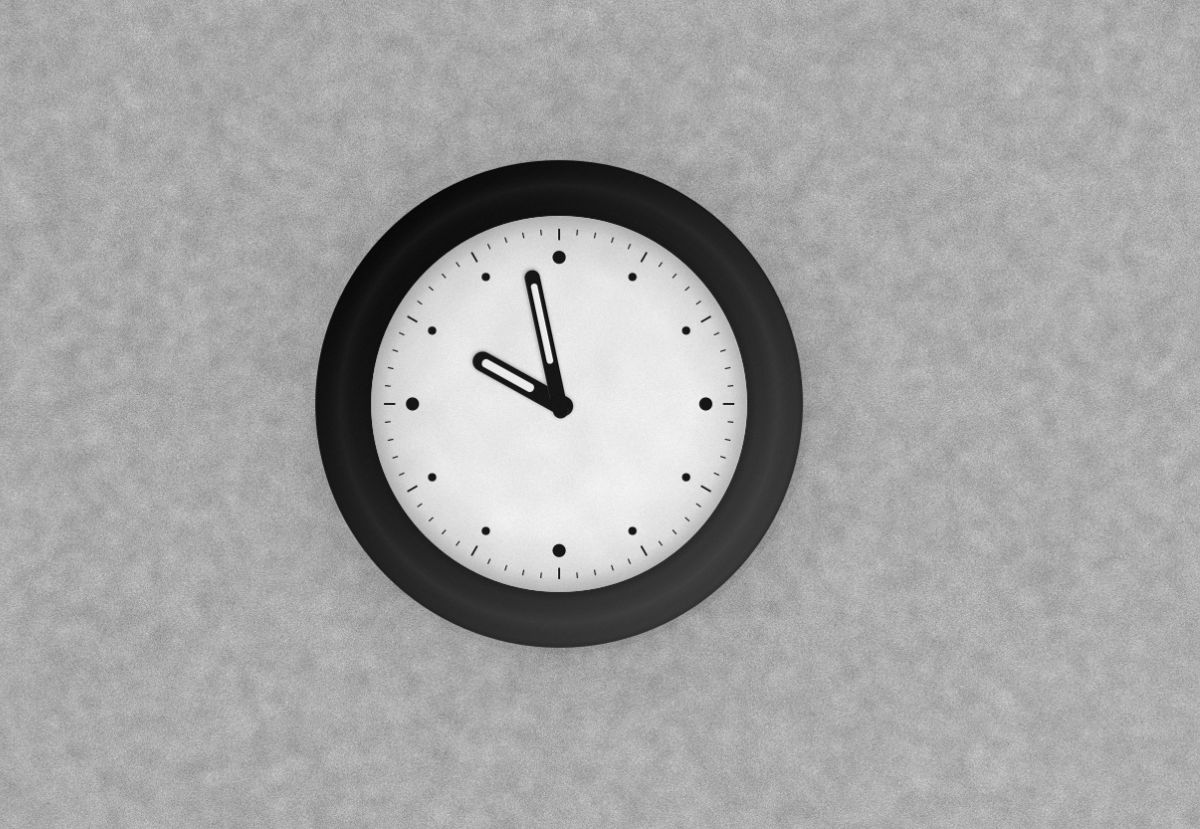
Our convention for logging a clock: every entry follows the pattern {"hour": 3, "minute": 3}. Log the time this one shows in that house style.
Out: {"hour": 9, "minute": 58}
